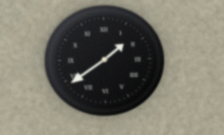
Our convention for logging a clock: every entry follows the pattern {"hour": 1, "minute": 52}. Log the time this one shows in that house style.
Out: {"hour": 1, "minute": 39}
